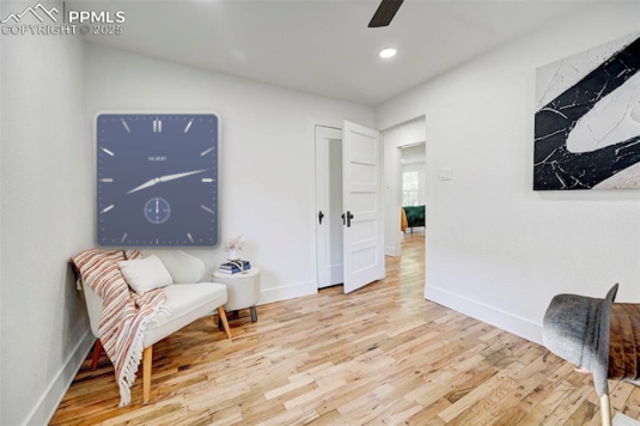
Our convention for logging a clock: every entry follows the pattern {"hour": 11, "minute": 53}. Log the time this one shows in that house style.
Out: {"hour": 8, "minute": 13}
